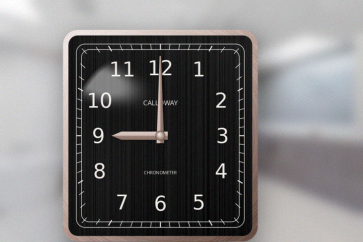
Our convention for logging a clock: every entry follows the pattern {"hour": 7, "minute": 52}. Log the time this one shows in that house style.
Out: {"hour": 9, "minute": 0}
